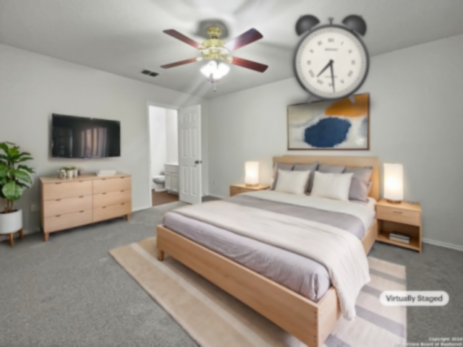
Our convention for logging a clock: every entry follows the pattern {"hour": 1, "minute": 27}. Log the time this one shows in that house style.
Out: {"hour": 7, "minute": 29}
